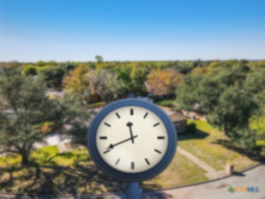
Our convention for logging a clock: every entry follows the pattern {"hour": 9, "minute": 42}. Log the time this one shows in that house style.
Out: {"hour": 11, "minute": 41}
